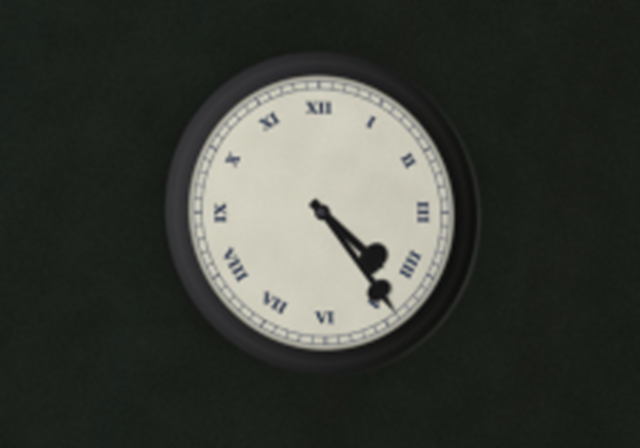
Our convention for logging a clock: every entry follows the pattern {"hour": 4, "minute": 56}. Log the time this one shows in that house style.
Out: {"hour": 4, "minute": 24}
